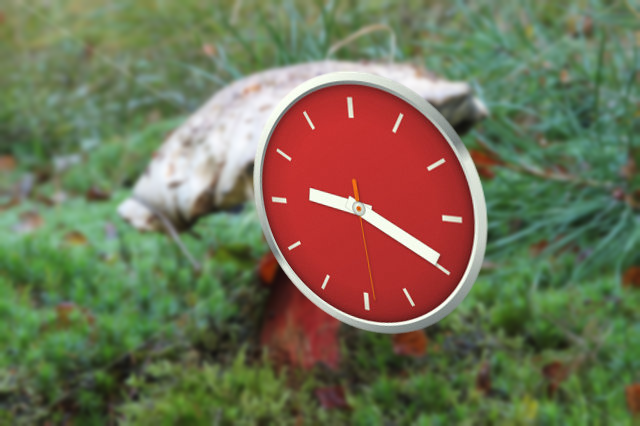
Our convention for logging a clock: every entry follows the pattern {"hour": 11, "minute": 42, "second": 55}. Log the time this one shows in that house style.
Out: {"hour": 9, "minute": 19, "second": 29}
